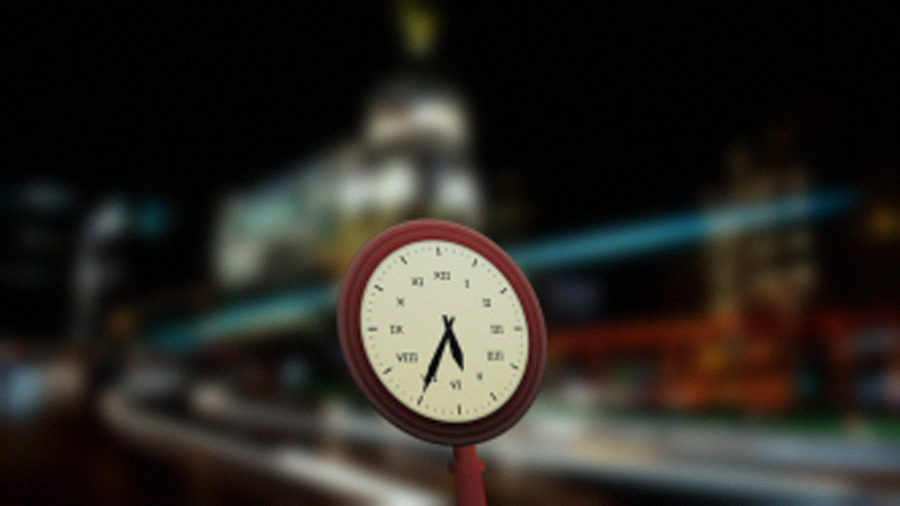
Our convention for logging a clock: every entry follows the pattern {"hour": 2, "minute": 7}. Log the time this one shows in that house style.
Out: {"hour": 5, "minute": 35}
